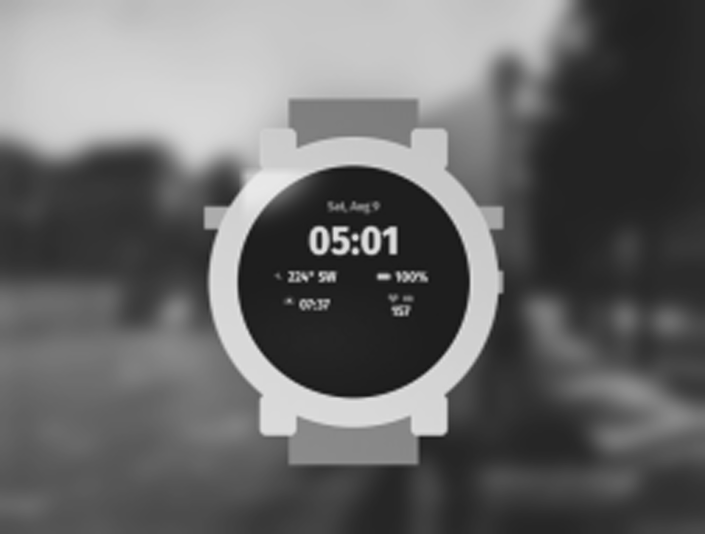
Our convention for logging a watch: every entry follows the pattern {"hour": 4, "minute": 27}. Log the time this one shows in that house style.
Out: {"hour": 5, "minute": 1}
